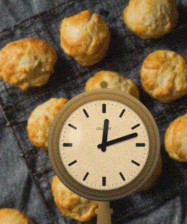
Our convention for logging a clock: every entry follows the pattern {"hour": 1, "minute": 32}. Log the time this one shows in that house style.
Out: {"hour": 12, "minute": 12}
